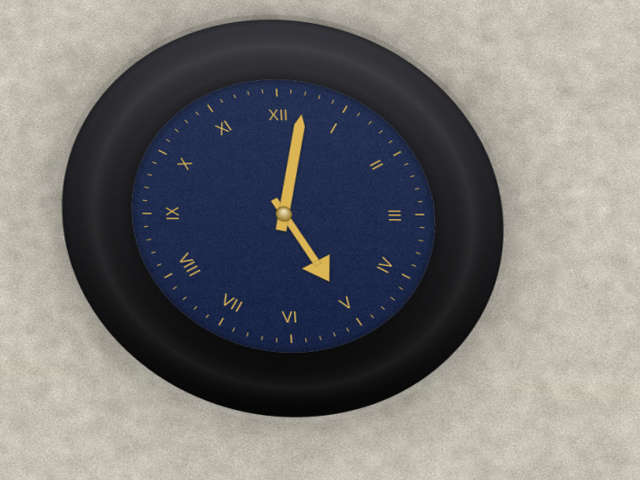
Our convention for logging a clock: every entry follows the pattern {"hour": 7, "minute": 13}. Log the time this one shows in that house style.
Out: {"hour": 5, "minute": 2}
